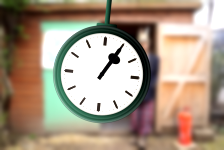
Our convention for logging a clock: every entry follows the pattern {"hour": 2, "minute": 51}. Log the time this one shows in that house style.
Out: {"hour": 1, "minute": 5}
